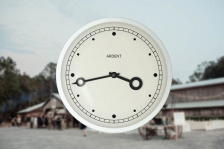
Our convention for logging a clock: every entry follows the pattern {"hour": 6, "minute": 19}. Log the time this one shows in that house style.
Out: {"hour": 3, "minute": 43}
